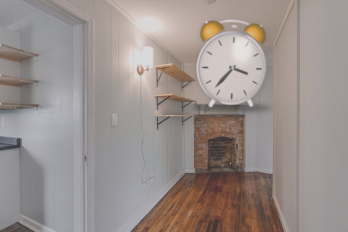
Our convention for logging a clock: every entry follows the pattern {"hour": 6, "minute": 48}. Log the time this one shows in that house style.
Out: {"hour": 3, "minute": 37}
